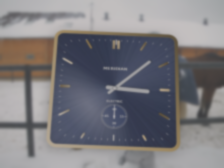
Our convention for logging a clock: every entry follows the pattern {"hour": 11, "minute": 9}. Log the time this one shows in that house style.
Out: {"hour": 3, "minute": 8}
